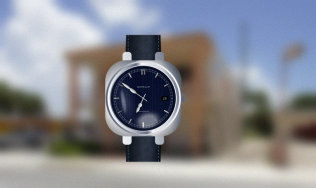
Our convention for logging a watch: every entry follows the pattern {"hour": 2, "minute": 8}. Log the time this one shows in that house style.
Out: {"hour": 6, "minute": 51}
